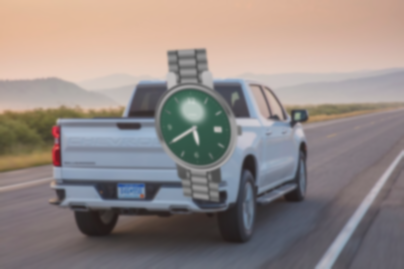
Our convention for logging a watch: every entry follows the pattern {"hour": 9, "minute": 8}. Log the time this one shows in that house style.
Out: {"hour": 5, "minute": 40}
